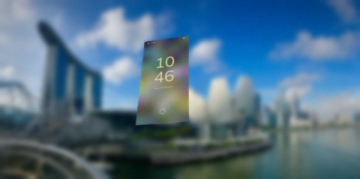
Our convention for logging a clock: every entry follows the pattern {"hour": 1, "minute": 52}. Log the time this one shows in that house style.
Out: {"hour": 10, "minute": 46}
